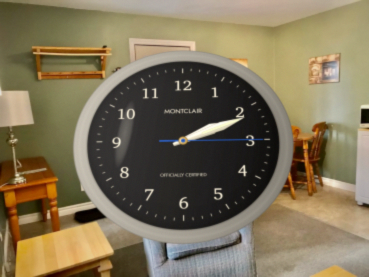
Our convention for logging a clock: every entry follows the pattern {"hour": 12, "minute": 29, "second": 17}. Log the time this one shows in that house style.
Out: {"hour": 2, "minute": 11, "second": 15}
